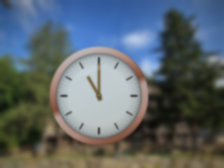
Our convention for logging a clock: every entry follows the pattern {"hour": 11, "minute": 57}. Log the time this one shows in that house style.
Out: {"hour": 11, "minute": 0}
